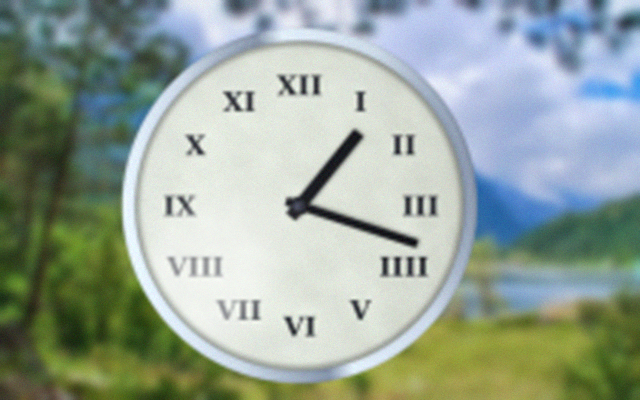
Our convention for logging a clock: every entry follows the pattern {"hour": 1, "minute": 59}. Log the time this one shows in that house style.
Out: {"hour": 1, "minute": 18}
